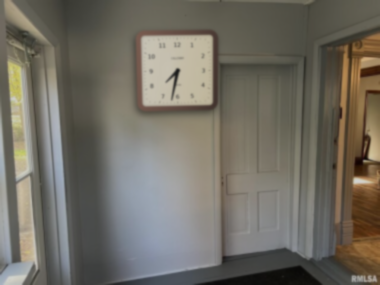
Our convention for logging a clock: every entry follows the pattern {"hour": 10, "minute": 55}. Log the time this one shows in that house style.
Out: {"hour": 7, "minute": 32}
